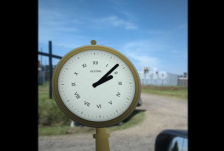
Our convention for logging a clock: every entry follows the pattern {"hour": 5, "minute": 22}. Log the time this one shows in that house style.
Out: {"hour": 2, "minute": 8}
